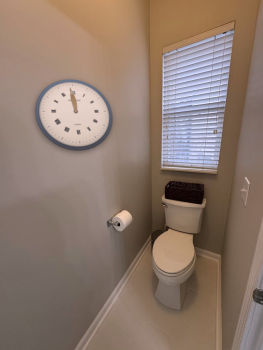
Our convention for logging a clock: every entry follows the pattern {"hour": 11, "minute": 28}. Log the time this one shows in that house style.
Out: {"hour": 11, "minute": 59}
